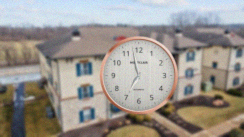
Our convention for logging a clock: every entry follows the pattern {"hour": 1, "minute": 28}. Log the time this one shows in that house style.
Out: {"hour": 6, "minute": 58}
